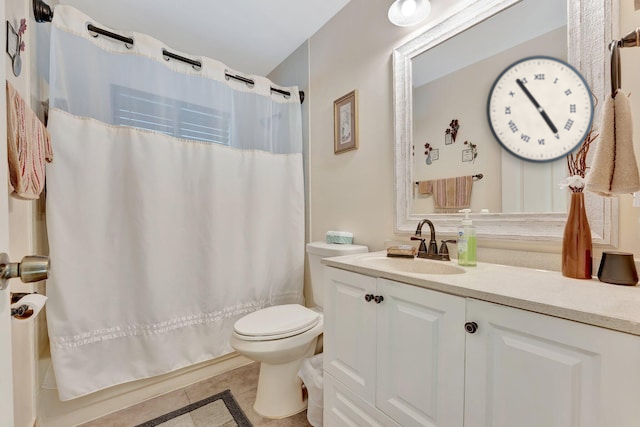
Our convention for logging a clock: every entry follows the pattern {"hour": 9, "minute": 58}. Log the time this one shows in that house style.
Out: {"hour": 4, "minute": 54}
